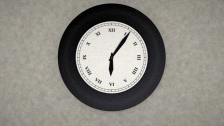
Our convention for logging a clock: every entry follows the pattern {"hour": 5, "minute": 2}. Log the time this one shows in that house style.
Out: {"hour": 6, "minute": 6}
